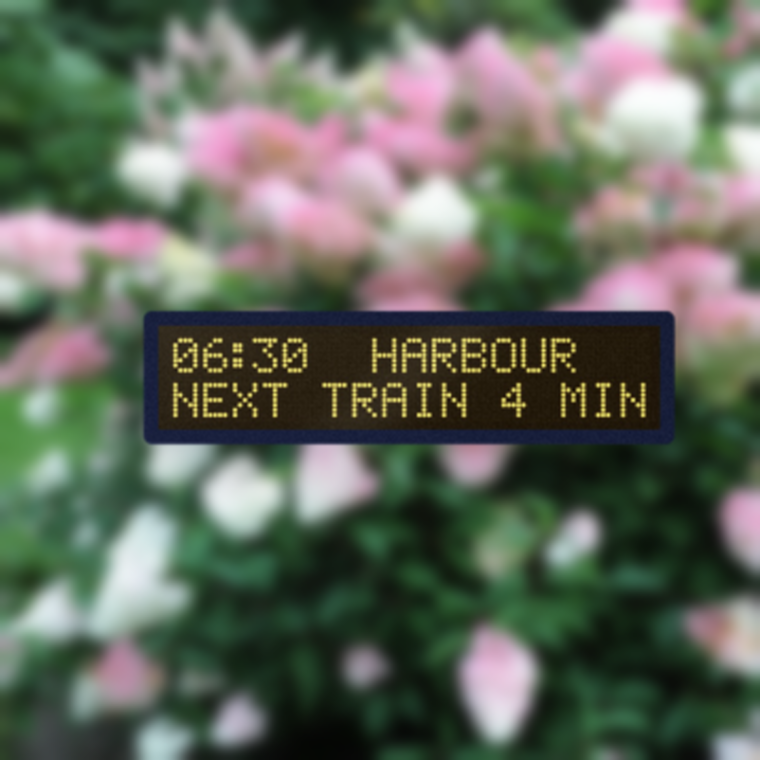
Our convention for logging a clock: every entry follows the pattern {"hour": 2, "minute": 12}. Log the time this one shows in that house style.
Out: {"hour": 6, "minute": 30}
